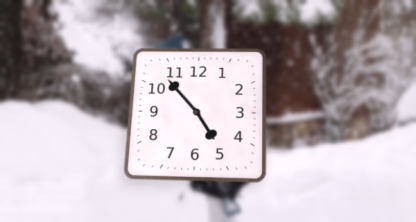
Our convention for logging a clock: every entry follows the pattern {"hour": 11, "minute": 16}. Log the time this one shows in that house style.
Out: {"hour": 4, "minute": 53}
